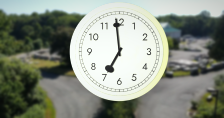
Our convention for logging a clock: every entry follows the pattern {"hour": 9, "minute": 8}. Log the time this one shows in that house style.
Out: {"hour": 6, "minute": 59}
